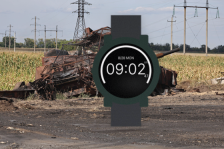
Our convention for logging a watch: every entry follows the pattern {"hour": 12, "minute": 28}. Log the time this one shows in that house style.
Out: {"hour": 9, "minute": 2}
